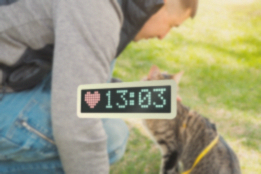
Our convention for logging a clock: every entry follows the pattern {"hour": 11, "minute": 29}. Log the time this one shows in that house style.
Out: {"hour": 13, "minute": 3}
